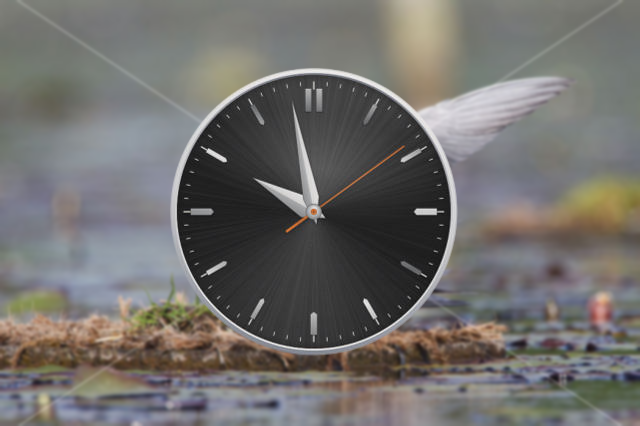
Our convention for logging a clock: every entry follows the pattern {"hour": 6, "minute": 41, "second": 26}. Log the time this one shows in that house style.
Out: {"hour": 9, "minute": 58, "second": 9}
